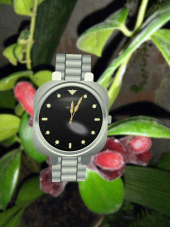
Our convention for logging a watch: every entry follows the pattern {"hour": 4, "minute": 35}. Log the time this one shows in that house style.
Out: {"hour": 12, "minute": 4}
